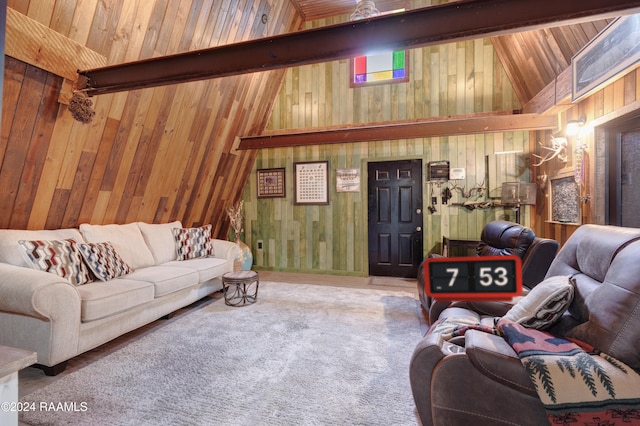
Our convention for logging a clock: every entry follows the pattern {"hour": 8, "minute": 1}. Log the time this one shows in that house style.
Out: {"hour": 7, "minute": 53}
